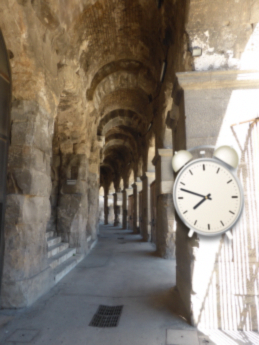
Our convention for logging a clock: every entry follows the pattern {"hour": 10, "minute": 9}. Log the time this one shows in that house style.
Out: {"hour": 7, "minute": 48}
